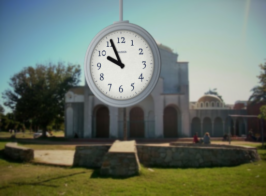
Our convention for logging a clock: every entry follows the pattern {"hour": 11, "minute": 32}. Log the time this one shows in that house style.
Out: {"hour": 9, "minute": 56}
